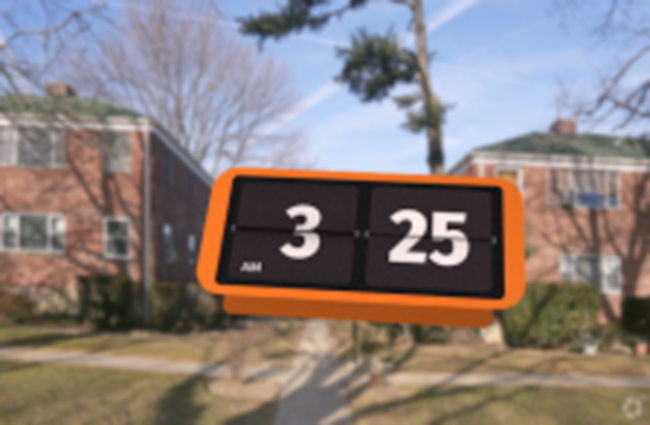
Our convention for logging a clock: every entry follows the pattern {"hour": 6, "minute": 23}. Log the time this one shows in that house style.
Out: {"hour": 3, "minute": 25}
